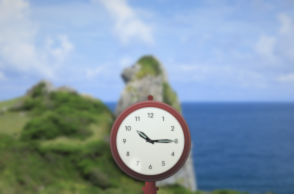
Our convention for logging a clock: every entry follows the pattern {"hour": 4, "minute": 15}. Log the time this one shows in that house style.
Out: {"hour": 10, "minute": 15}
